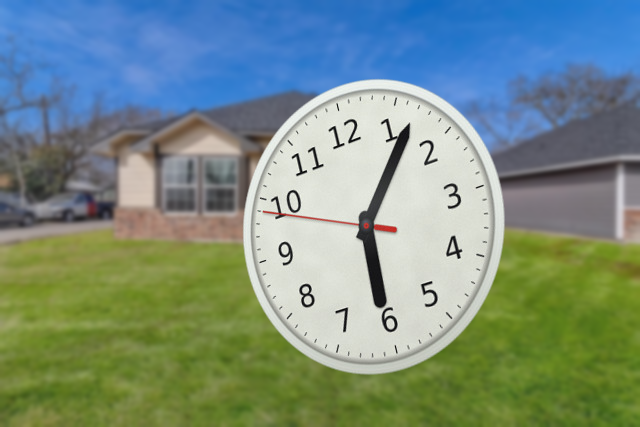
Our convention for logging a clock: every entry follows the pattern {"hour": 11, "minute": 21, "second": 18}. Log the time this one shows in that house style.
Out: {"hour": 6, "minute": 6, "second": 49}
